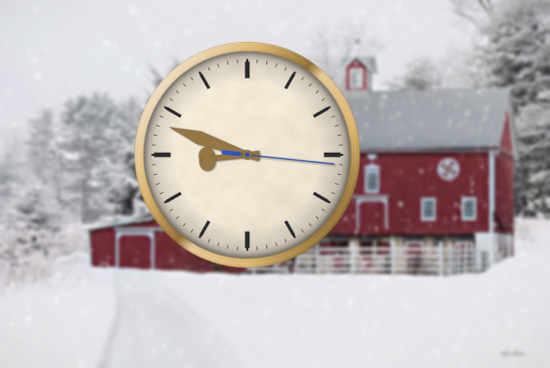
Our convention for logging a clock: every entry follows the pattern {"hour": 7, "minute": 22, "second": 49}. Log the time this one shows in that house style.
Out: {"hour": 8, "minute": 48, "second": 16}
